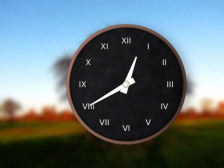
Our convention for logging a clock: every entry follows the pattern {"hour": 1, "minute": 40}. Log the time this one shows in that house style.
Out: {"hour": 12, "minute": 40}
